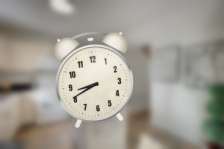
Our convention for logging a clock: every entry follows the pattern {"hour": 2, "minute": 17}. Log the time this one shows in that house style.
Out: {"hour": 8, "minute": 41}
